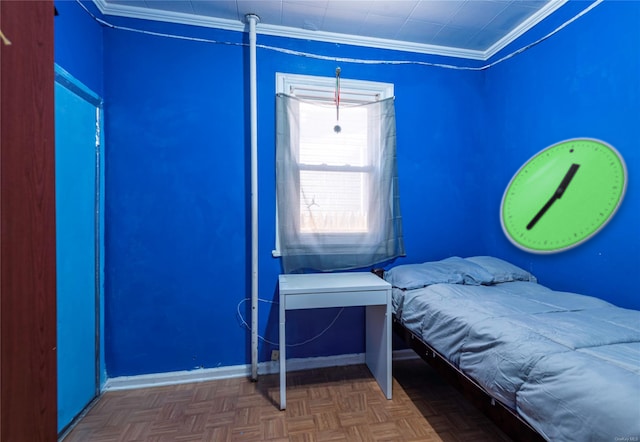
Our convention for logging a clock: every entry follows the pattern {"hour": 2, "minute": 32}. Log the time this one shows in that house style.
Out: {"hour": 12, "minute": 35}
